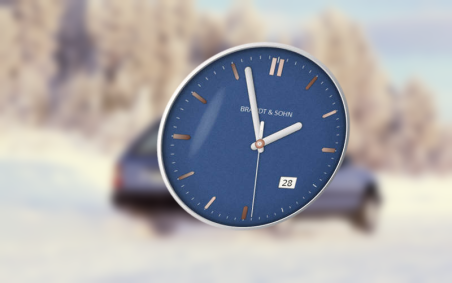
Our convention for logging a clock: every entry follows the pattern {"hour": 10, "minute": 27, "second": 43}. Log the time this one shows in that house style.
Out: {"hour": 1, "minute": 56, "second": 29}
